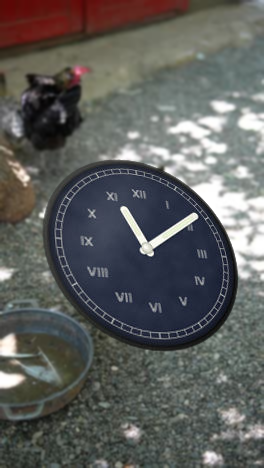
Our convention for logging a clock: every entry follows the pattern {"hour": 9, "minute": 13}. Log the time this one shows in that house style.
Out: {"hour": 11, "minute": 9}
